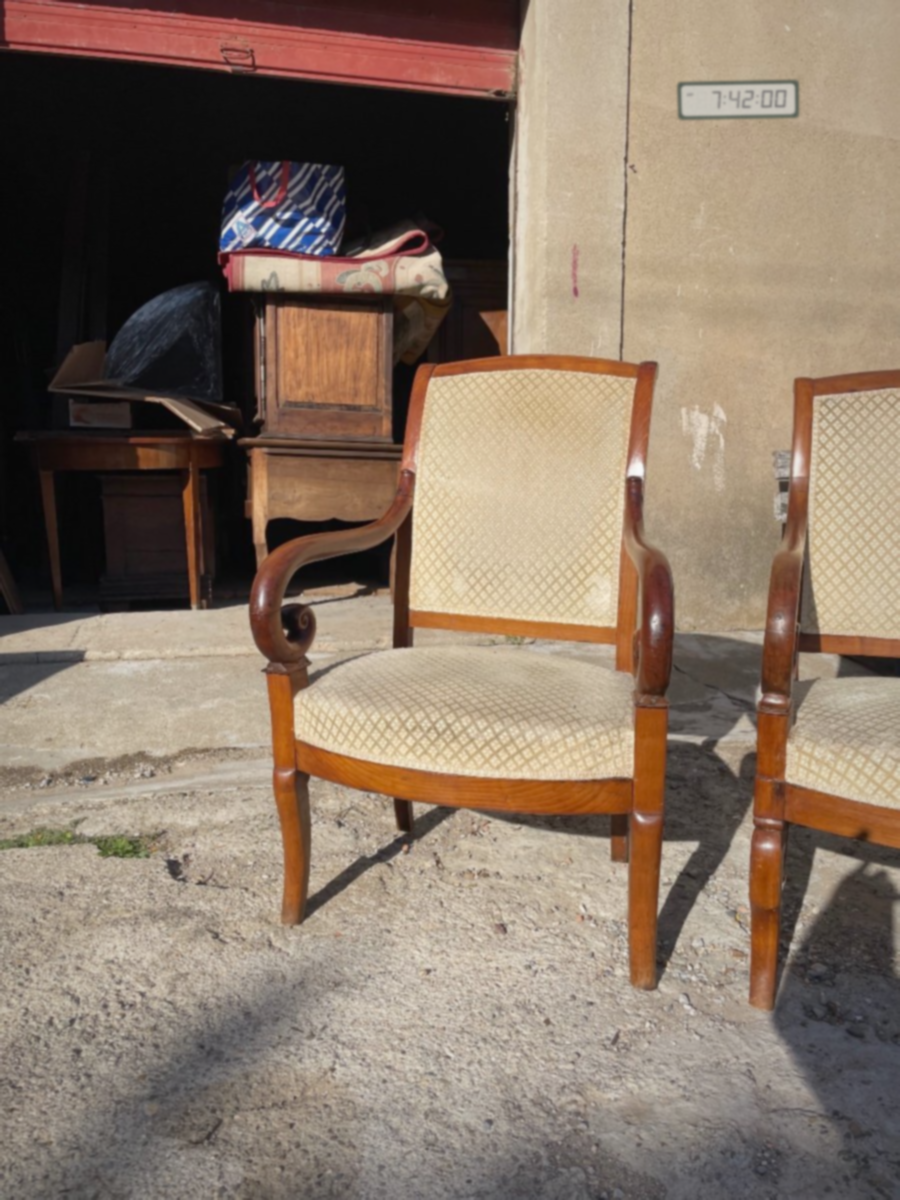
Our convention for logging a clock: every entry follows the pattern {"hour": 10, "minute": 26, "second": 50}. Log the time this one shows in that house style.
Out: {"hour": 7, "minute": 42, "second": 0}
